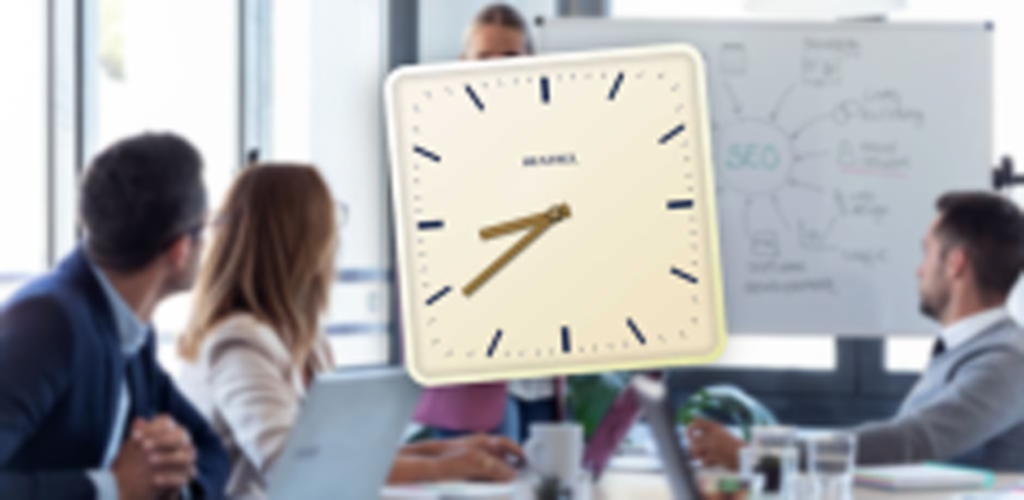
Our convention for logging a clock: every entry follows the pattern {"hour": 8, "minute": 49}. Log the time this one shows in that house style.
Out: {"hour": 8, "minute": 39}
